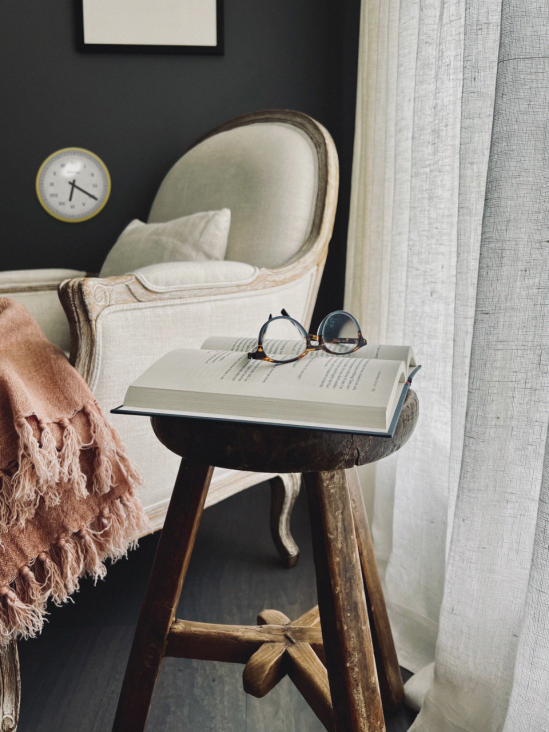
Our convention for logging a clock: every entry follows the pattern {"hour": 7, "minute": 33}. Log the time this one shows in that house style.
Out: {"hour": 6, "minute": 20}
